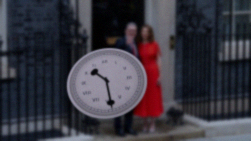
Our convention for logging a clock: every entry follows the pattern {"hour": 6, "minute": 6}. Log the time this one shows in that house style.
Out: {"hour": 10, "minute": 29}
